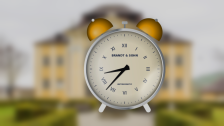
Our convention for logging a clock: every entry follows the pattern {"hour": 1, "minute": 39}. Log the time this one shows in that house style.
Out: {"hour": 8, "minute": 37}
